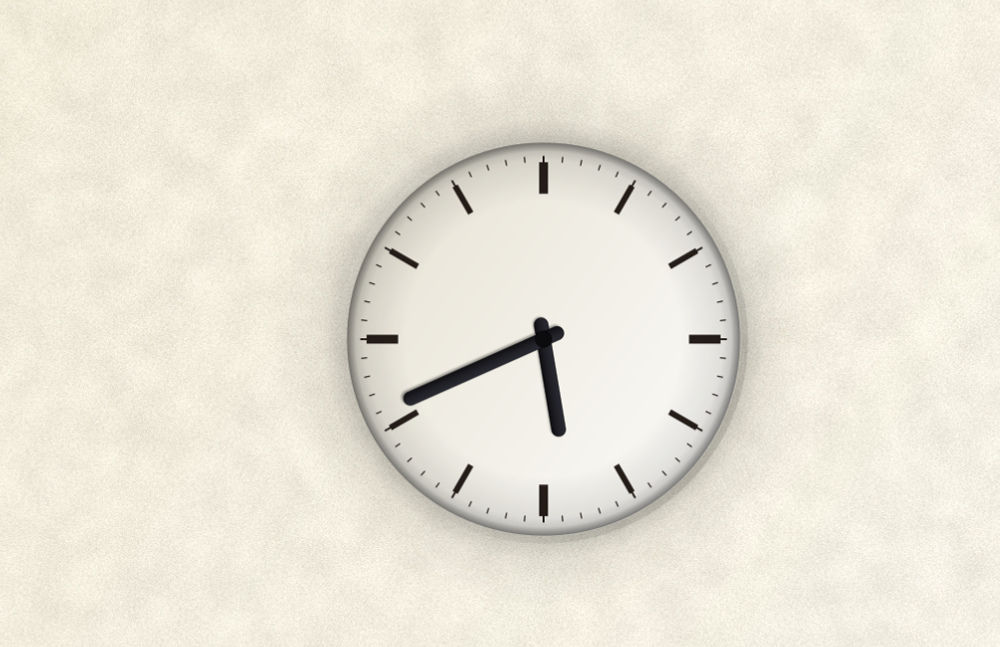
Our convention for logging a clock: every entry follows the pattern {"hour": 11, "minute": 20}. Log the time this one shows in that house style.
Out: {"hour": 5, "minute": 41}
